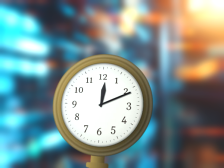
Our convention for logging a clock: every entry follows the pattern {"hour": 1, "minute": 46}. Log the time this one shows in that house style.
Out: {"hour": 12, "minute": 11}
